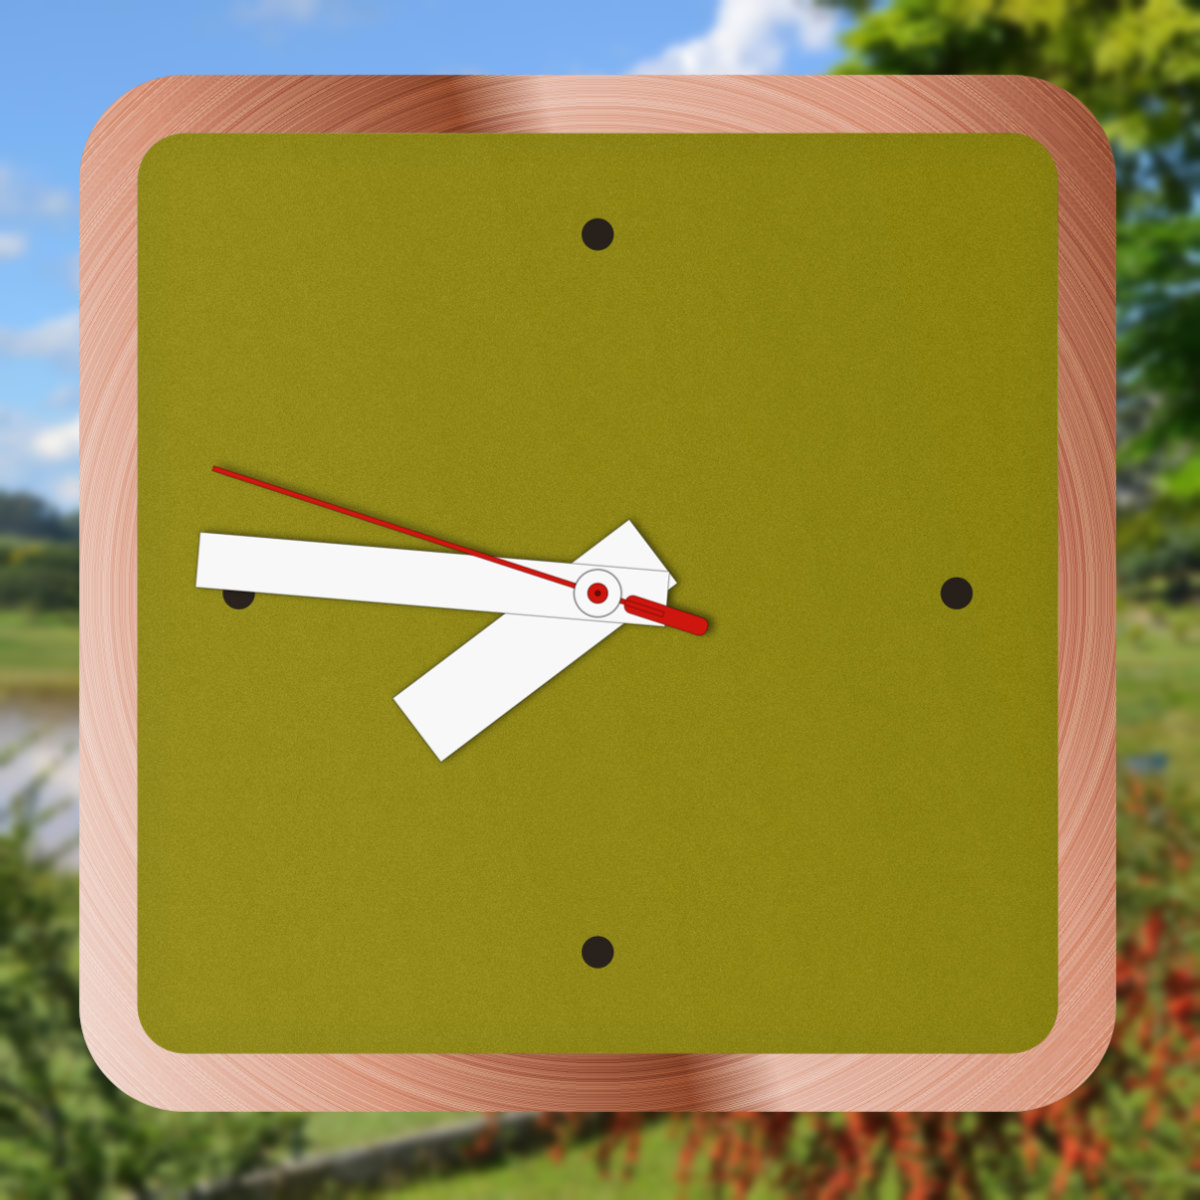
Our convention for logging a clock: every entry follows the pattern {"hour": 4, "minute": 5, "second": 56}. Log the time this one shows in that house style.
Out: {"hour": 7, "minute": 45, "second": 48}
